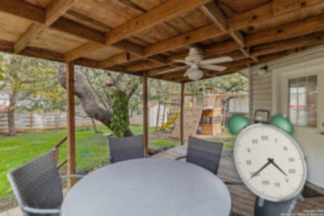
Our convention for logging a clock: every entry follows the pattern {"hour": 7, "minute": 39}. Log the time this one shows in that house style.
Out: {"hour": 4, "minute": 40}
